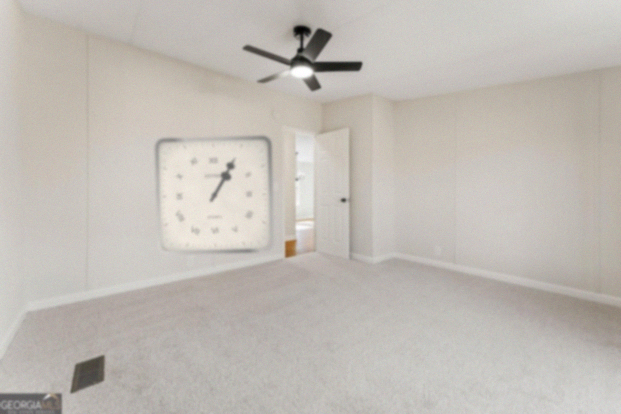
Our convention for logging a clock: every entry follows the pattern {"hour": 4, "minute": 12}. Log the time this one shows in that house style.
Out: {"hour": 1, "minute": 5}
